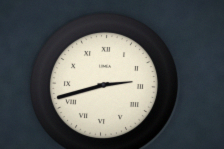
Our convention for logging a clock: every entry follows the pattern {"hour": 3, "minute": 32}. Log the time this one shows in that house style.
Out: {"hour": 2, "minute": 42}
